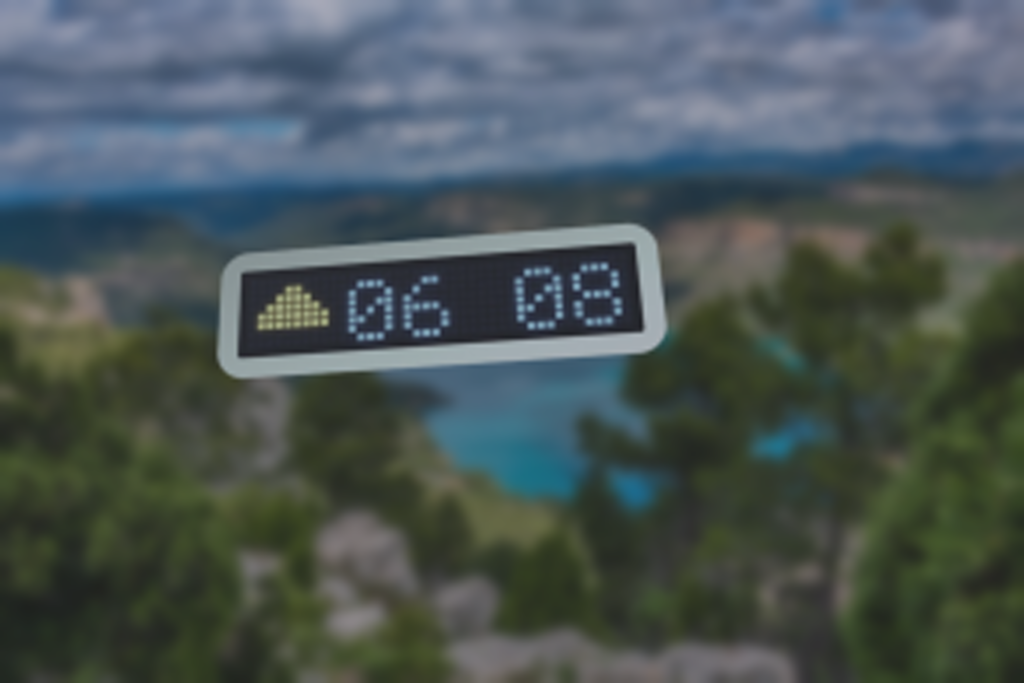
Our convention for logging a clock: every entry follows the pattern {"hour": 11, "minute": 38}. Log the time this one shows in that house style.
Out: {"hour": 6, "minute": 8}
